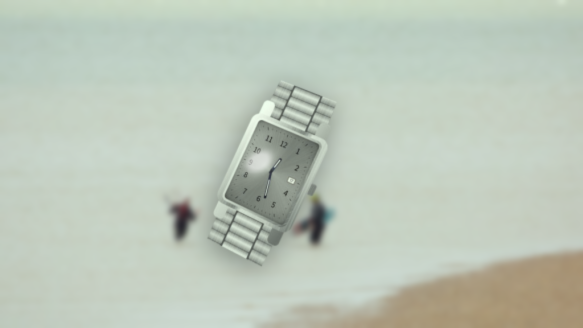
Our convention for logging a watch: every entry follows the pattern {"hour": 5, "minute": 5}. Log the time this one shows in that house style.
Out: {"hour": 12, "minute": 28}
